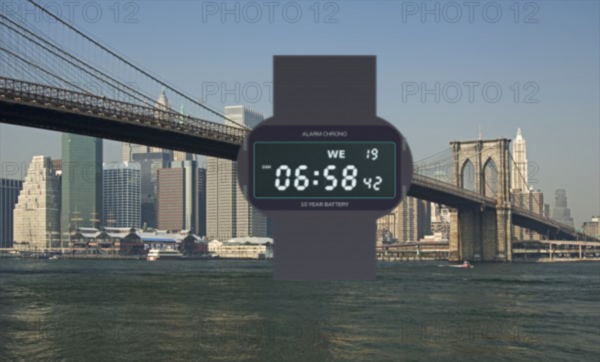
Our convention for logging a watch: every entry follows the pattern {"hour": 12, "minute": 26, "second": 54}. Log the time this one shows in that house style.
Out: {"hour": 6, "minute": 58, "second": 42}
